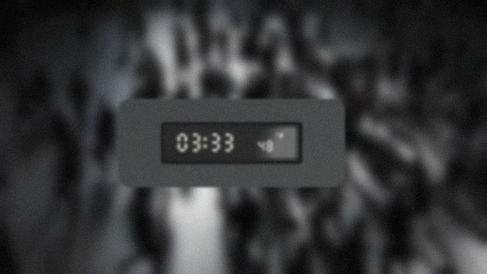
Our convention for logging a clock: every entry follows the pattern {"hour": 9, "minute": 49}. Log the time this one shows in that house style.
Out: {"hour": 3, "minute": 33}
